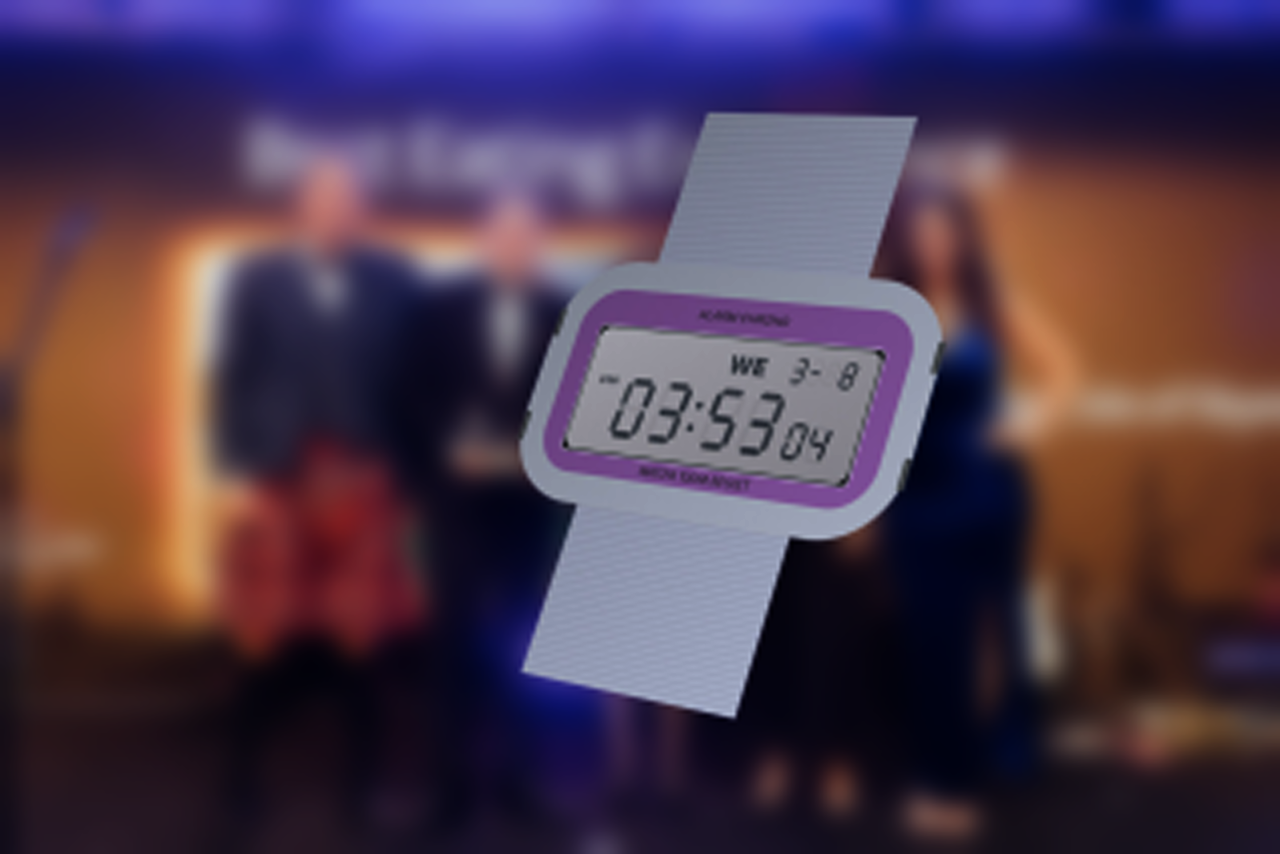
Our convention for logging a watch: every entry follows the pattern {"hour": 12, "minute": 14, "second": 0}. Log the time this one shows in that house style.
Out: {"hour": 3, "minute": 53, "second": 4}
